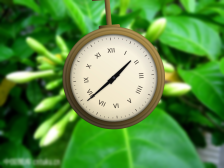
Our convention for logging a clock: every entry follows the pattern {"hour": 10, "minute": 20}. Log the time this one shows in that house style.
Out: {"hour": 1, "minute": 39}
